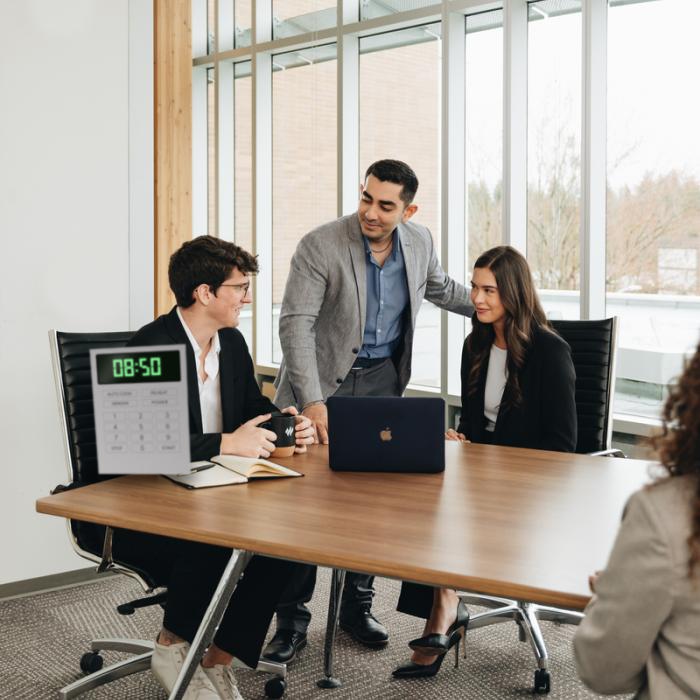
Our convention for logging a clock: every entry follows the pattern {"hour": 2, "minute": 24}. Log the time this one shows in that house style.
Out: {"hour": 8, "minute": 50}
